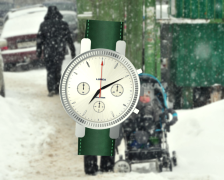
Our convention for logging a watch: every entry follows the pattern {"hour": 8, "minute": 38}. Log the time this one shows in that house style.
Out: {"hour": 7, "minute": 10}
